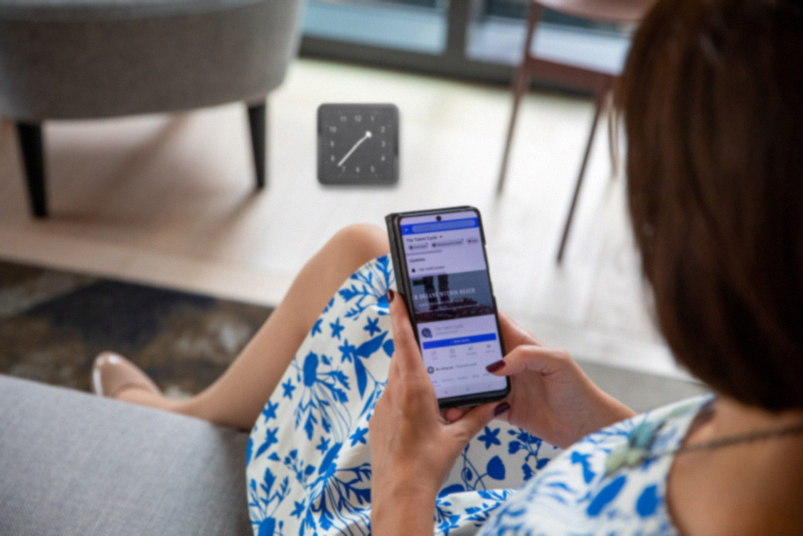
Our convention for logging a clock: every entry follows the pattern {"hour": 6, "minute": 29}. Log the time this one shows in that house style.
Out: {"hour": 1, "minute": 37}
